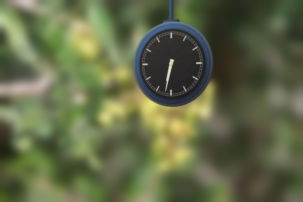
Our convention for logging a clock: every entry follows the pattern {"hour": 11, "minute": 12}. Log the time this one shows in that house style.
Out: {"hour": 6, "minute": 32}
